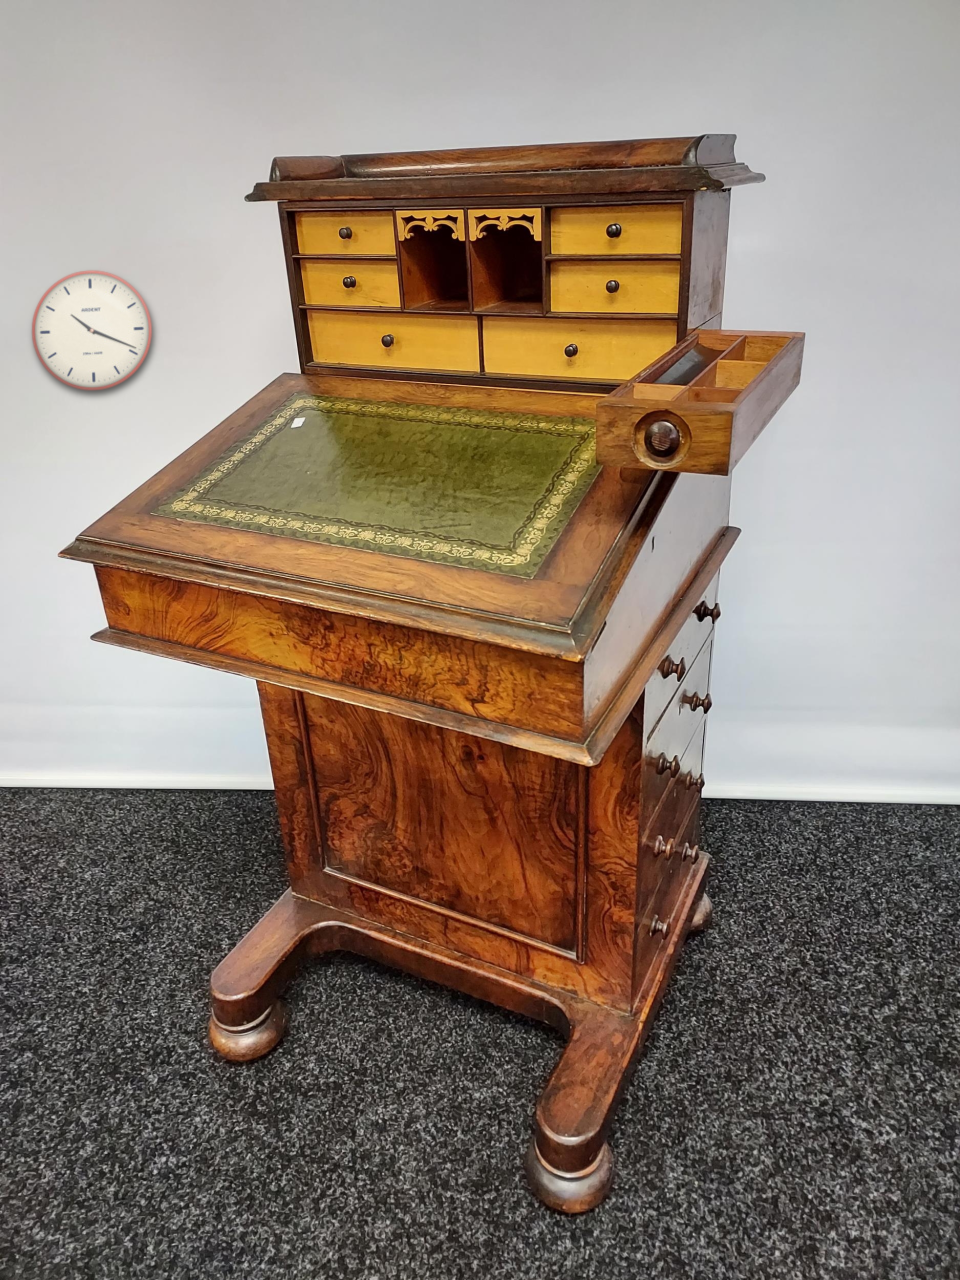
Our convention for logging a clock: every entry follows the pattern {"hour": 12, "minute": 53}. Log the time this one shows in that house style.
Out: {"hour": 10, "minute": 19}
